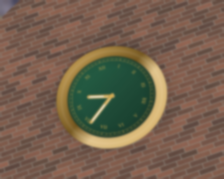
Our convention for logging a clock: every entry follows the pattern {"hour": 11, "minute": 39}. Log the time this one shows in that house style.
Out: {"hour": 9, "minute": 39}
